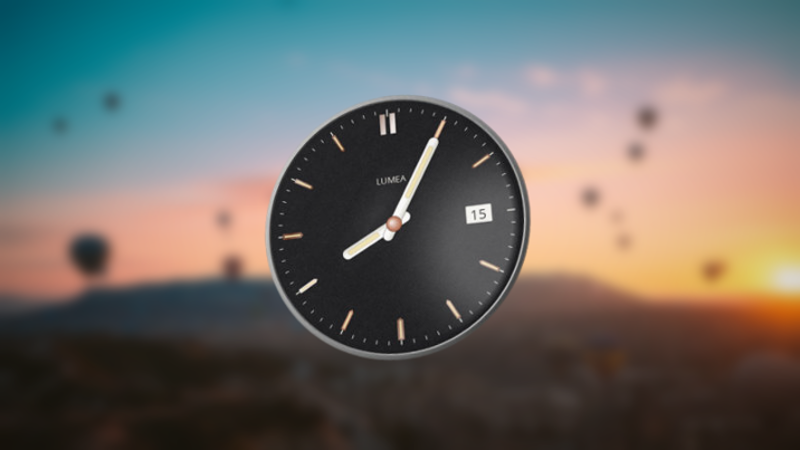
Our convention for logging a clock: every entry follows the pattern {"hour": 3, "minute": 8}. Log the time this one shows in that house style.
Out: {"hour": 8, "minute": 5}
